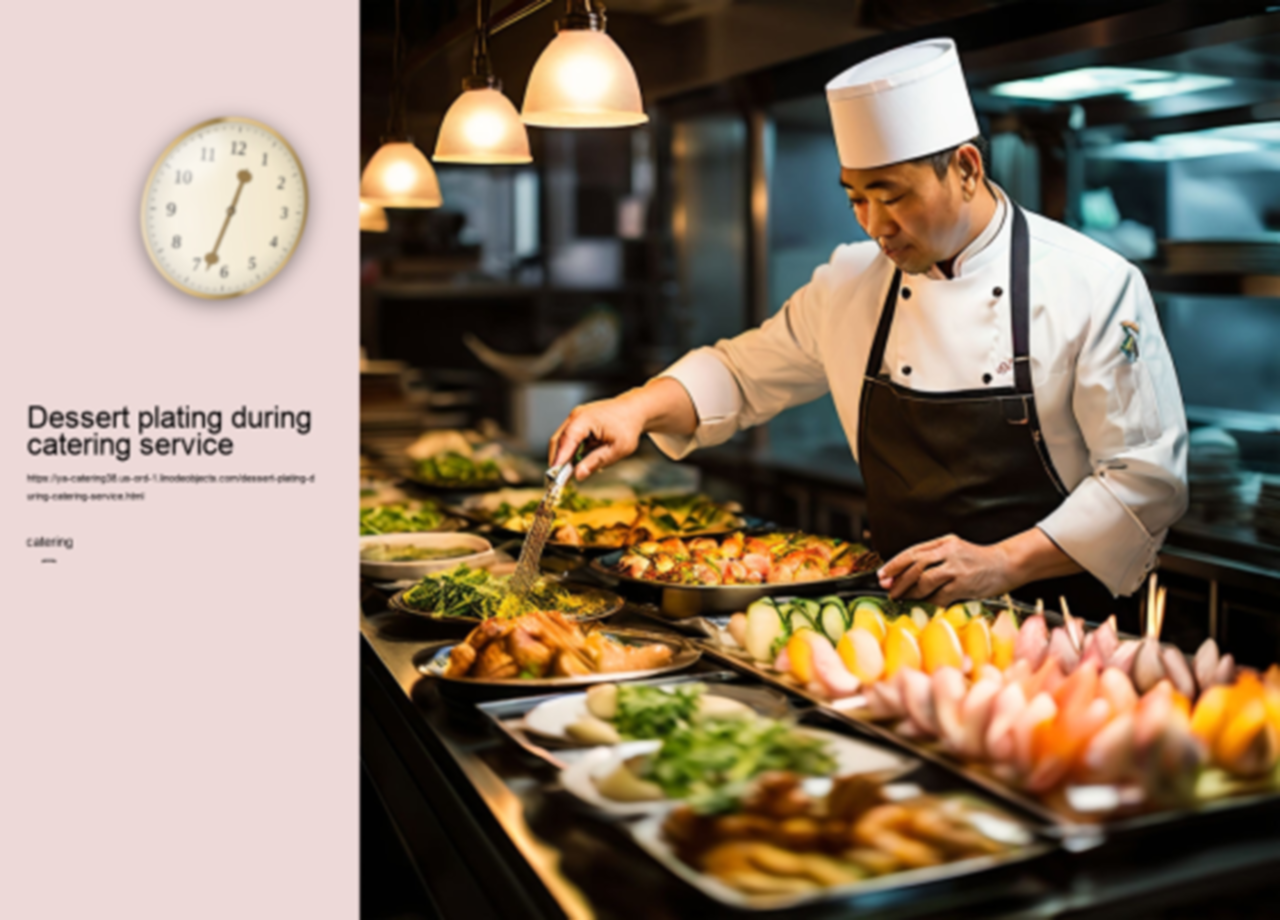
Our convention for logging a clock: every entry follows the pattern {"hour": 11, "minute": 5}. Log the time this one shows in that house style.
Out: {"hour": 12, "minute": 33}
